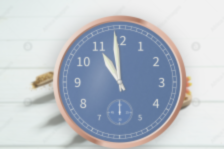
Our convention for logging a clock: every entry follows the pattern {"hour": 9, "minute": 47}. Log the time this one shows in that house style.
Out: {"hour": 10, "minute": 59}
